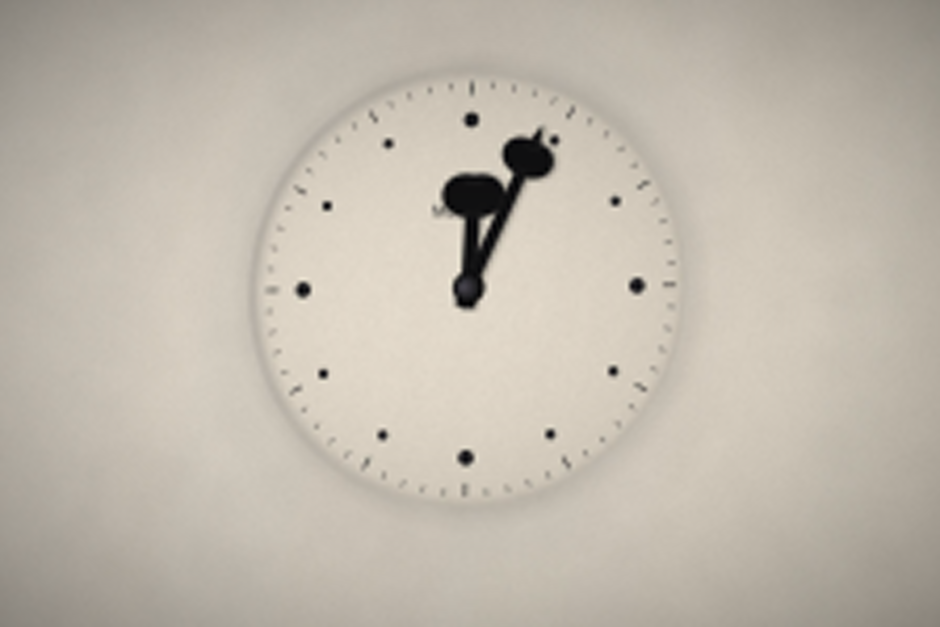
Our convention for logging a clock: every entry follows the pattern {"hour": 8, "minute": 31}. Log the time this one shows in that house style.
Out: {"hour": 12, "minute": 4}
